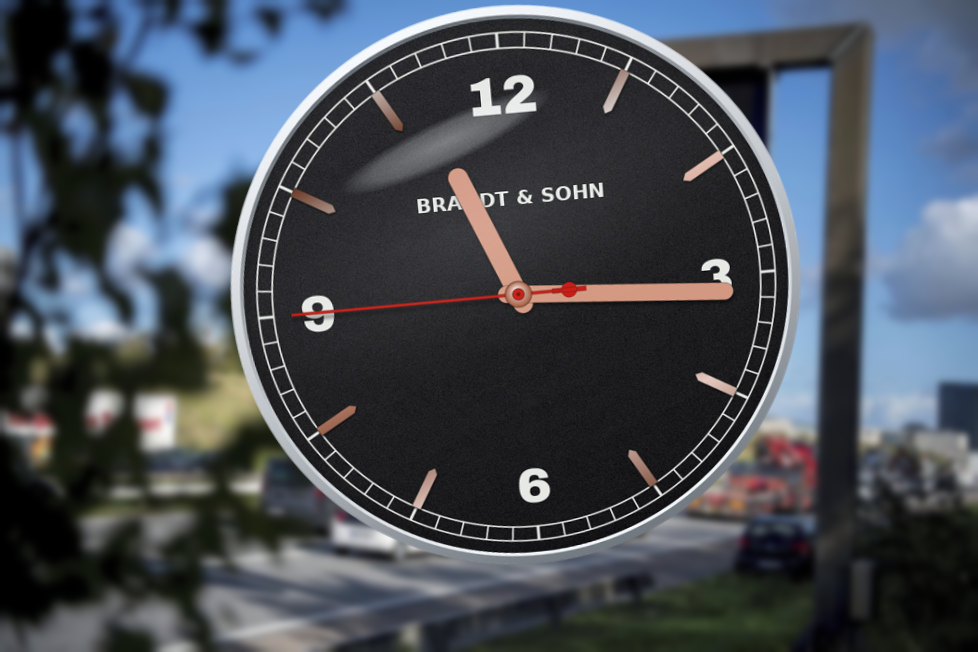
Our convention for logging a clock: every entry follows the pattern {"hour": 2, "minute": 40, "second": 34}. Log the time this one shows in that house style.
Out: {"hour": 11, "minute": 15, "second": 45}
